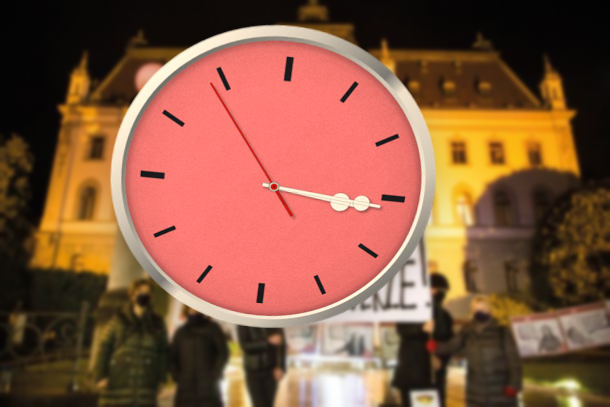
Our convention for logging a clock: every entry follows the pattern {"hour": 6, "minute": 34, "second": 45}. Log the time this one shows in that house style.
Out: {"hour": 3, "minute": 15, "second": 54}
